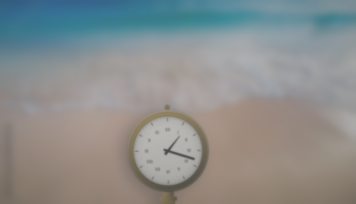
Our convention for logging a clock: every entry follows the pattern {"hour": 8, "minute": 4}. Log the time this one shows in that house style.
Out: {"hour": 1, "minute": 18}
